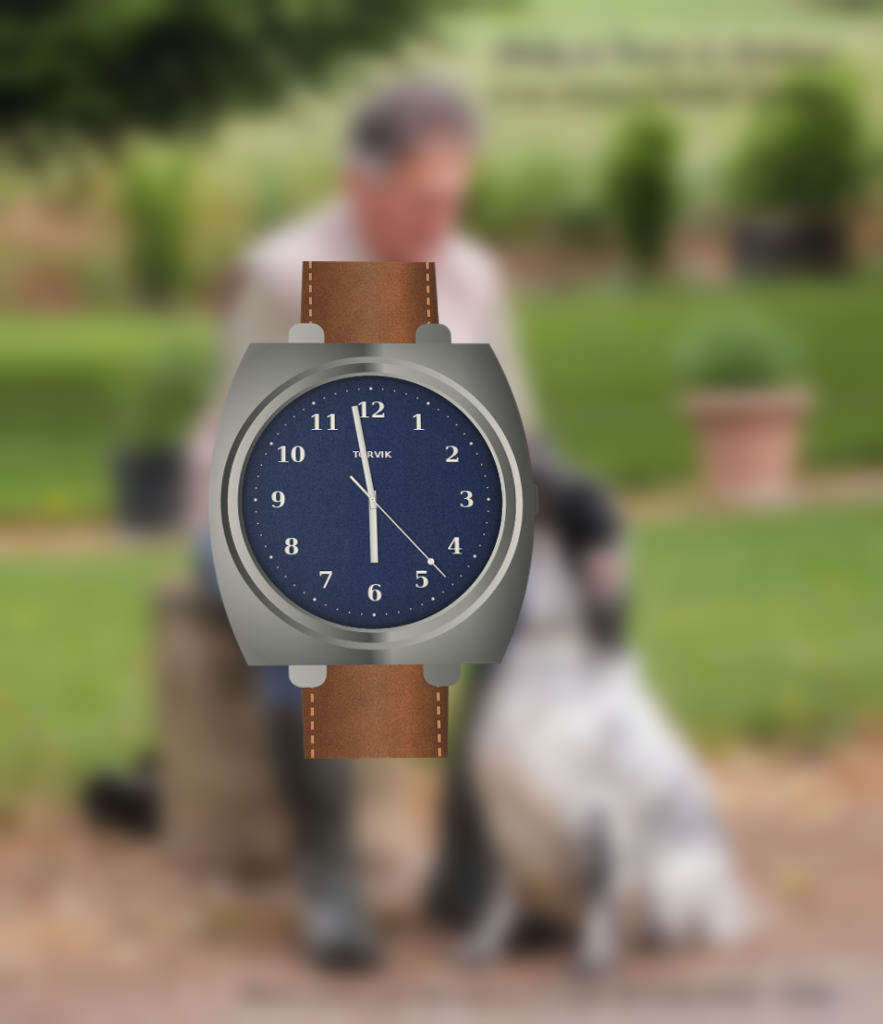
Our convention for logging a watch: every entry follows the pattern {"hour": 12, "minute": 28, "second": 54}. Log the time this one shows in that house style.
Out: {"hour": 5, "minute": 58, "second": 23}
